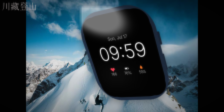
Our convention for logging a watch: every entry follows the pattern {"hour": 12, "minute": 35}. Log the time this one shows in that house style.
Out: {"hour": 9, "minute": 59}
